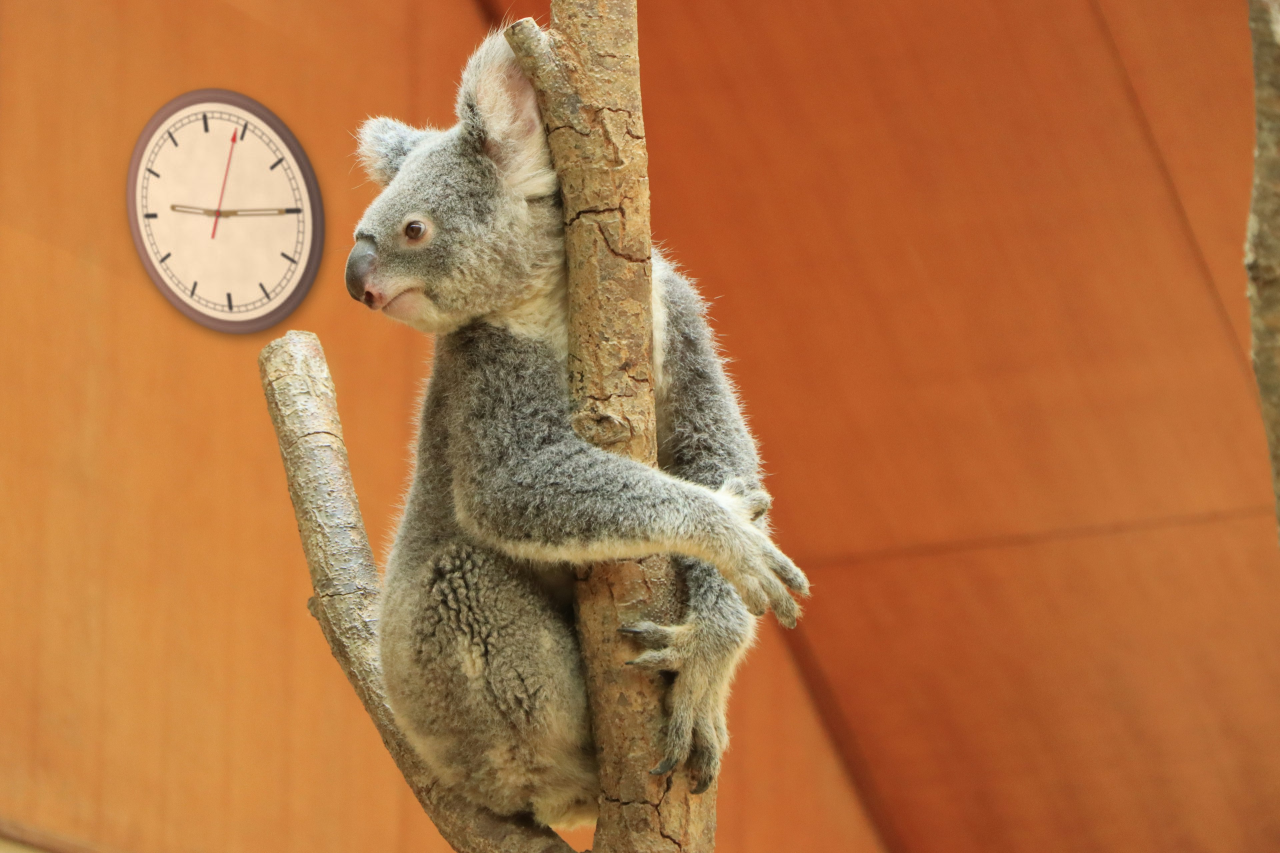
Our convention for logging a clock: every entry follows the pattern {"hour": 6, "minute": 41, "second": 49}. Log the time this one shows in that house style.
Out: {"hour": 9, "minute": 15, "second": 4}
